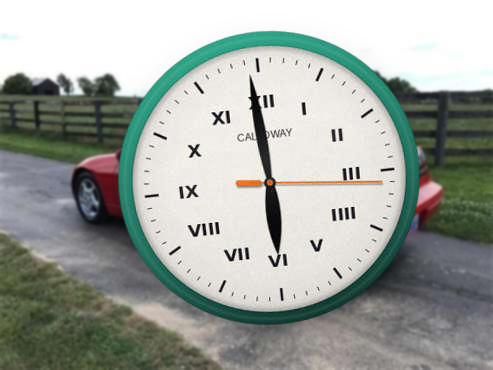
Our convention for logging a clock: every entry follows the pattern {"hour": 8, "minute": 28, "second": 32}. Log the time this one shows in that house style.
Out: {"hour": 5, "minute": 59, "second": 16}
